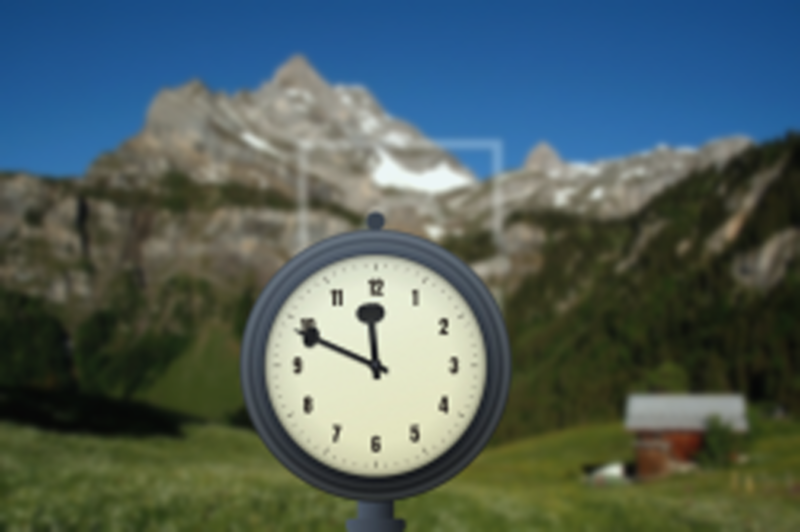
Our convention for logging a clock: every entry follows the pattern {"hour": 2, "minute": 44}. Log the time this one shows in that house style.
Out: {"hour": 11, "minute": 49}
